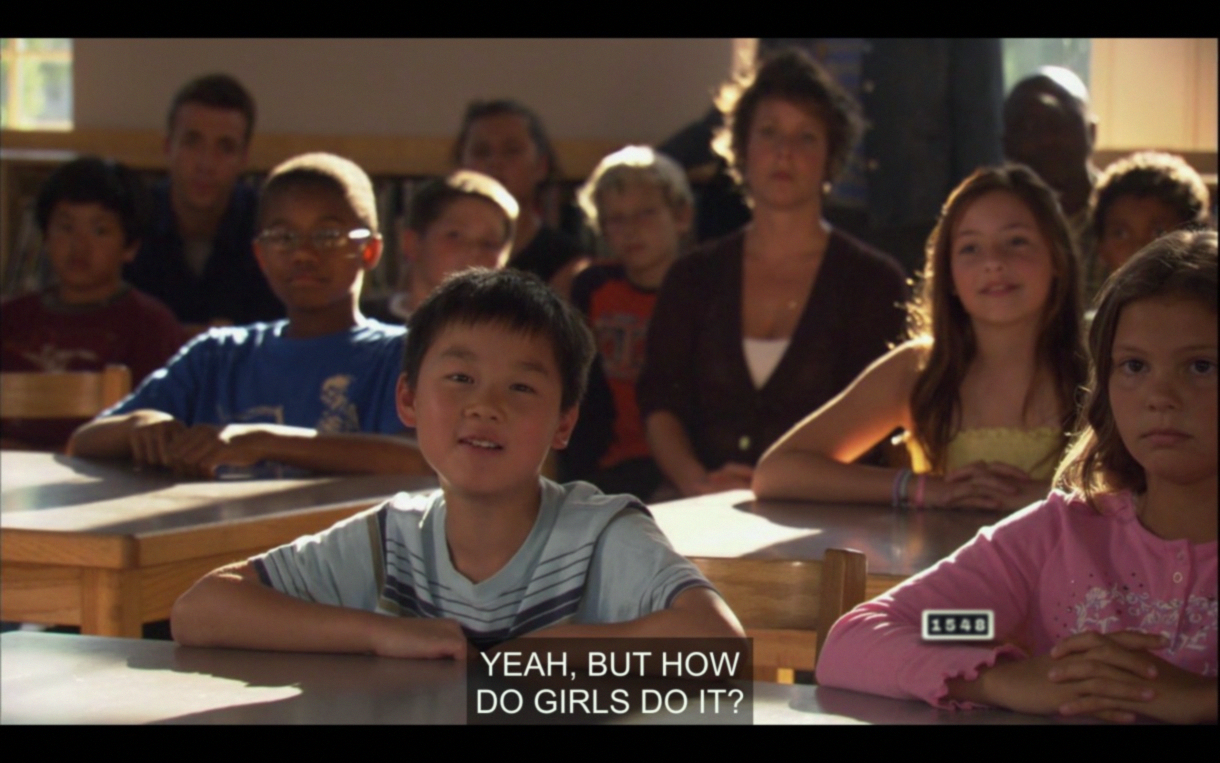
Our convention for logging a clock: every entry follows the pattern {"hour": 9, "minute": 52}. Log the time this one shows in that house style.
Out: {"hour": 15, "minute": 48}
